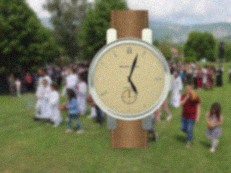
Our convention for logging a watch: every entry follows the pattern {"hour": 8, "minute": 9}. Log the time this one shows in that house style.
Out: {"hour": 5, "minute": 3}
